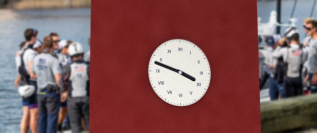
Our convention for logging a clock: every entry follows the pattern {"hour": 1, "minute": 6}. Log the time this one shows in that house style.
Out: {"hour": 3, "minute": 48}
